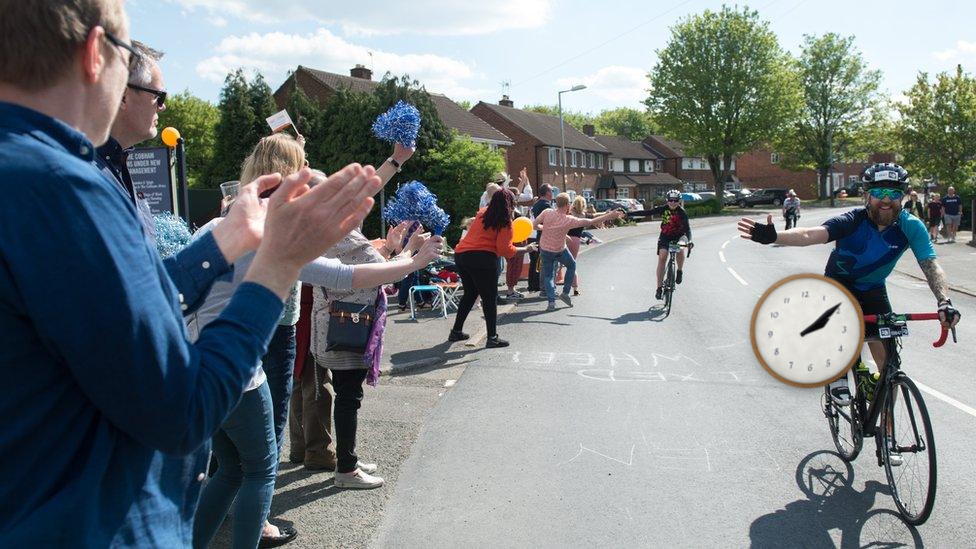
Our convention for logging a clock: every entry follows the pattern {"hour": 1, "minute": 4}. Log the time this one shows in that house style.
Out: {"hour": 2, "minute": 9}
